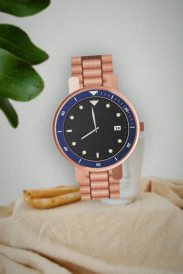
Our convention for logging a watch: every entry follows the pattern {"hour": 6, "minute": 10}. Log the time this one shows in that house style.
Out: {"hour": 7, "minute": 59}
